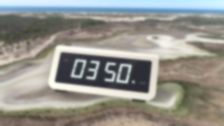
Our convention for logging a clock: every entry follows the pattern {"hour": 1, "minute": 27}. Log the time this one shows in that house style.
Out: {"hour": 3, "minute": 50}
